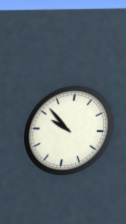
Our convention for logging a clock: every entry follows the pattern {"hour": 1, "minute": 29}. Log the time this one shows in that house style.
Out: {"hour": 9, "minute": 52}
